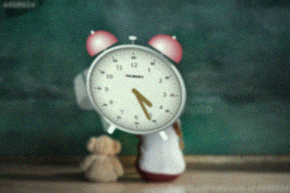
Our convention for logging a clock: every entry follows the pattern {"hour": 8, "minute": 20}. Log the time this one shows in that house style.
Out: {"hour": 4, "minute": 26}
